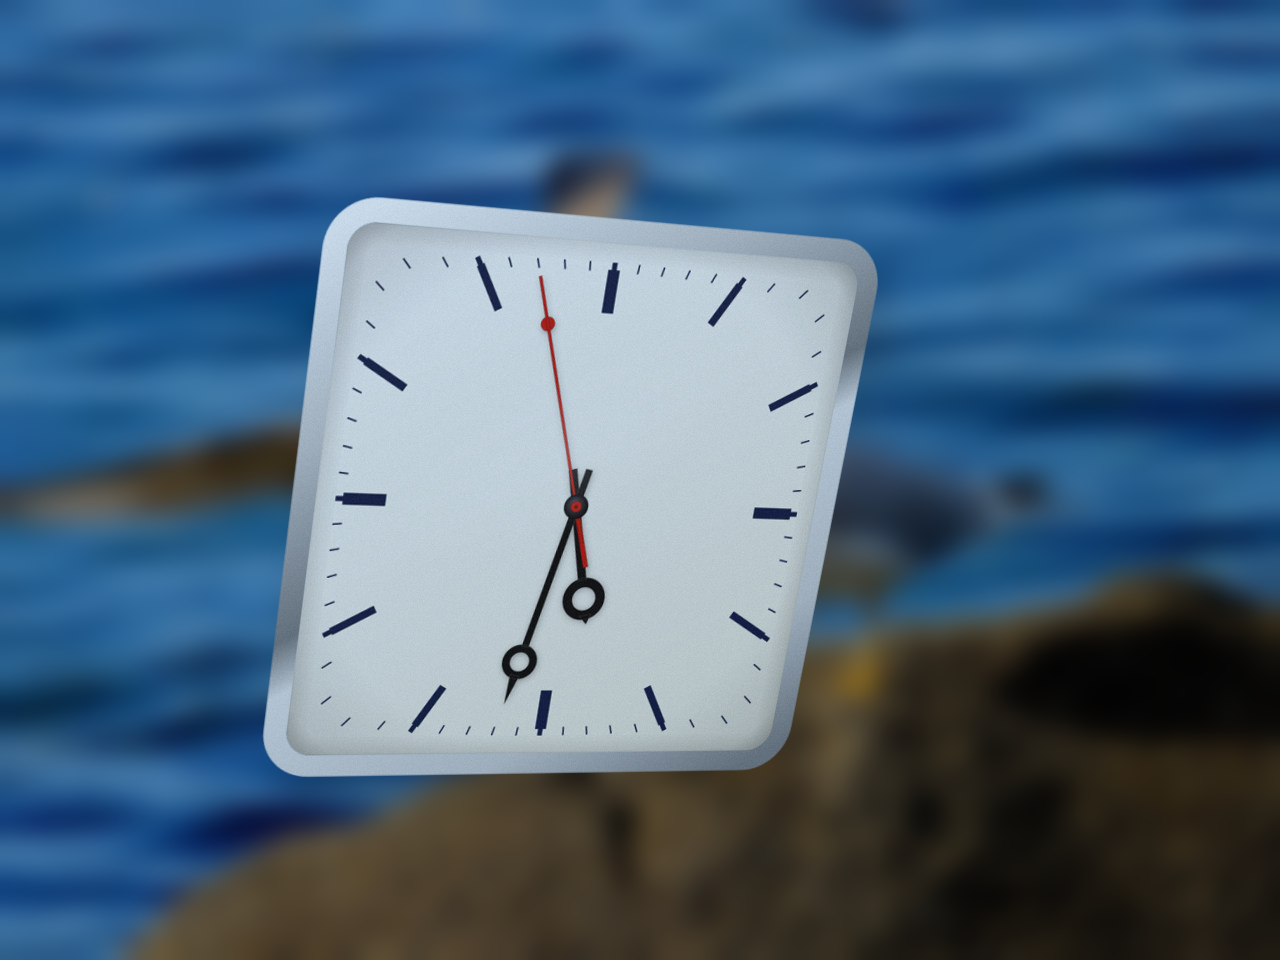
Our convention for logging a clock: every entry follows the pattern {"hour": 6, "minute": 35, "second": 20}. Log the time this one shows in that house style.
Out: {"hour": 5, "minute": 31, "second": 57}
